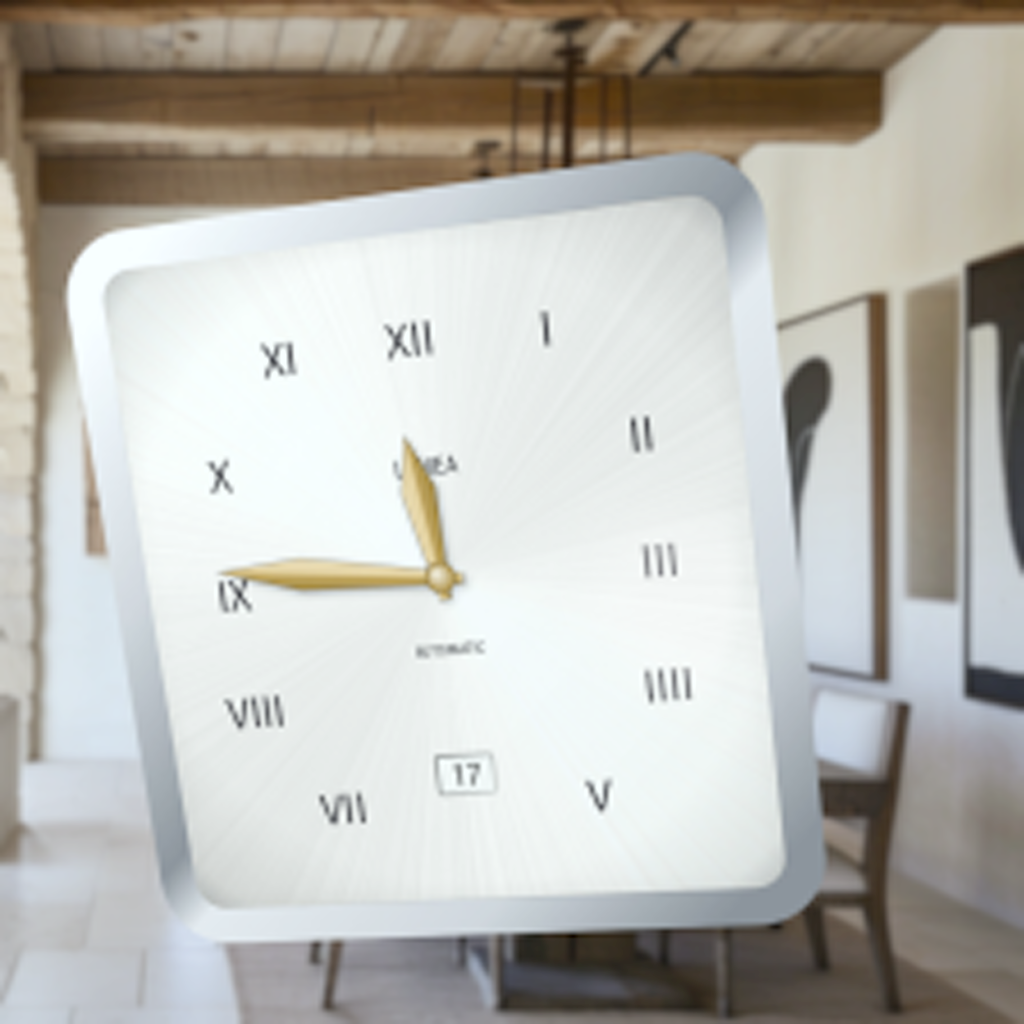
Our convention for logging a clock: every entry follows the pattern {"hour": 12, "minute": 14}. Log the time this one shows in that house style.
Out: {"hour": 11, "minute": 46}
